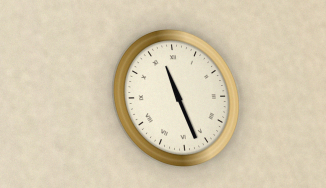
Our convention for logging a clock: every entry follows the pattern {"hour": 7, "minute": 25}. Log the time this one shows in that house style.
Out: {"hour": 11, "minute": 27}
